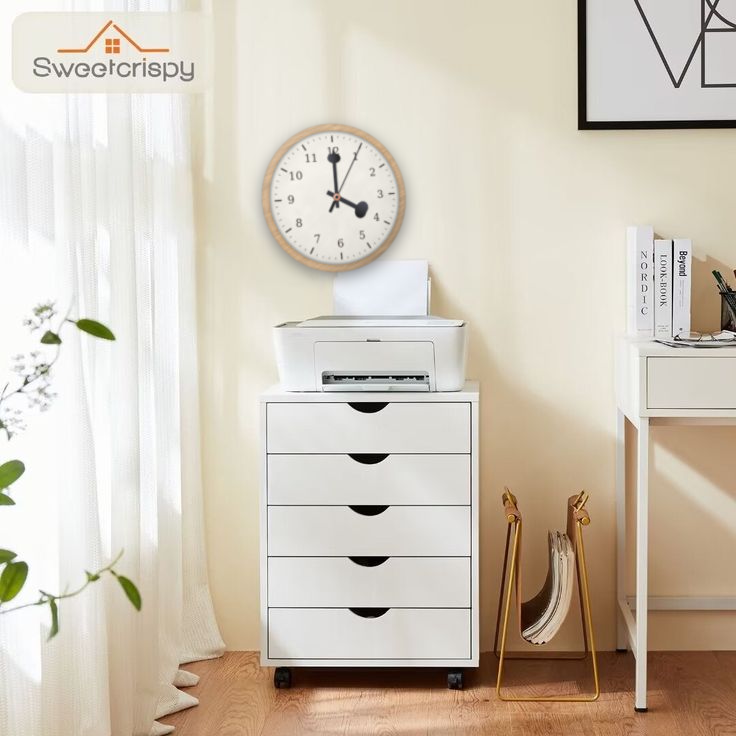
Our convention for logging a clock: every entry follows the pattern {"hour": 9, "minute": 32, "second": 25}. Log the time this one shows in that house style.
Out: {"hour": 4, "minute": 0, "second": 5}
